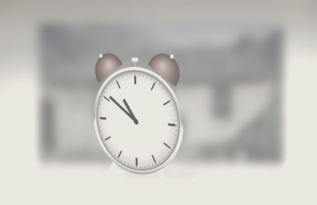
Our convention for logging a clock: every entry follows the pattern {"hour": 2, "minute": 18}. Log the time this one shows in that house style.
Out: {"hour": 10, "minute": 51}
